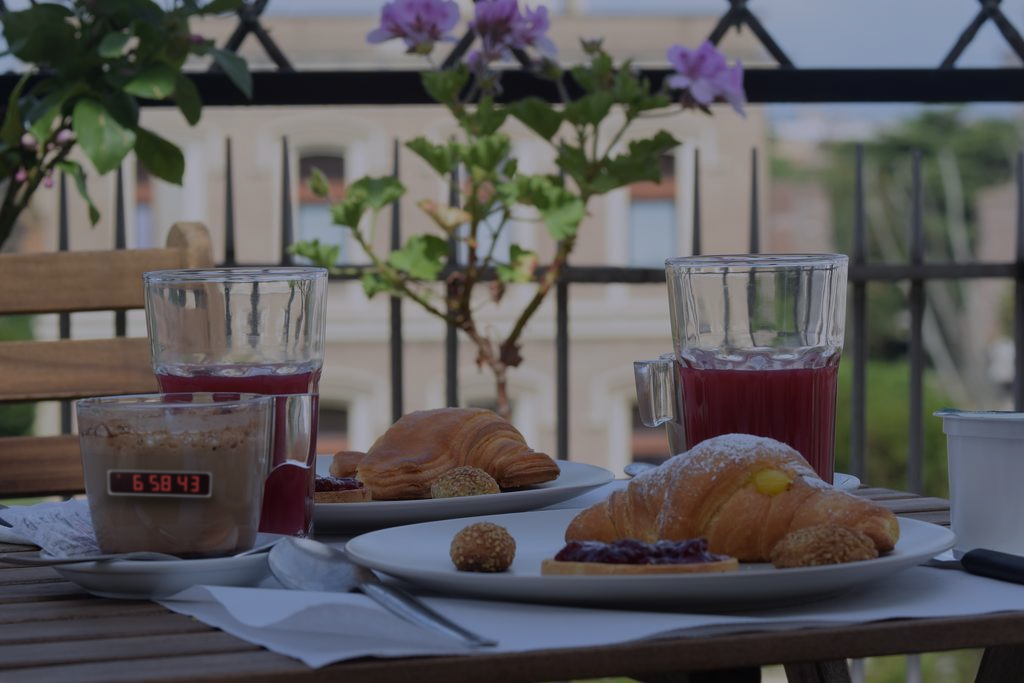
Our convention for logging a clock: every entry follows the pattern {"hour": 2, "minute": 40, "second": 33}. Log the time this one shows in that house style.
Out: {"hour": 6, "minute": 58, "second": 43}
